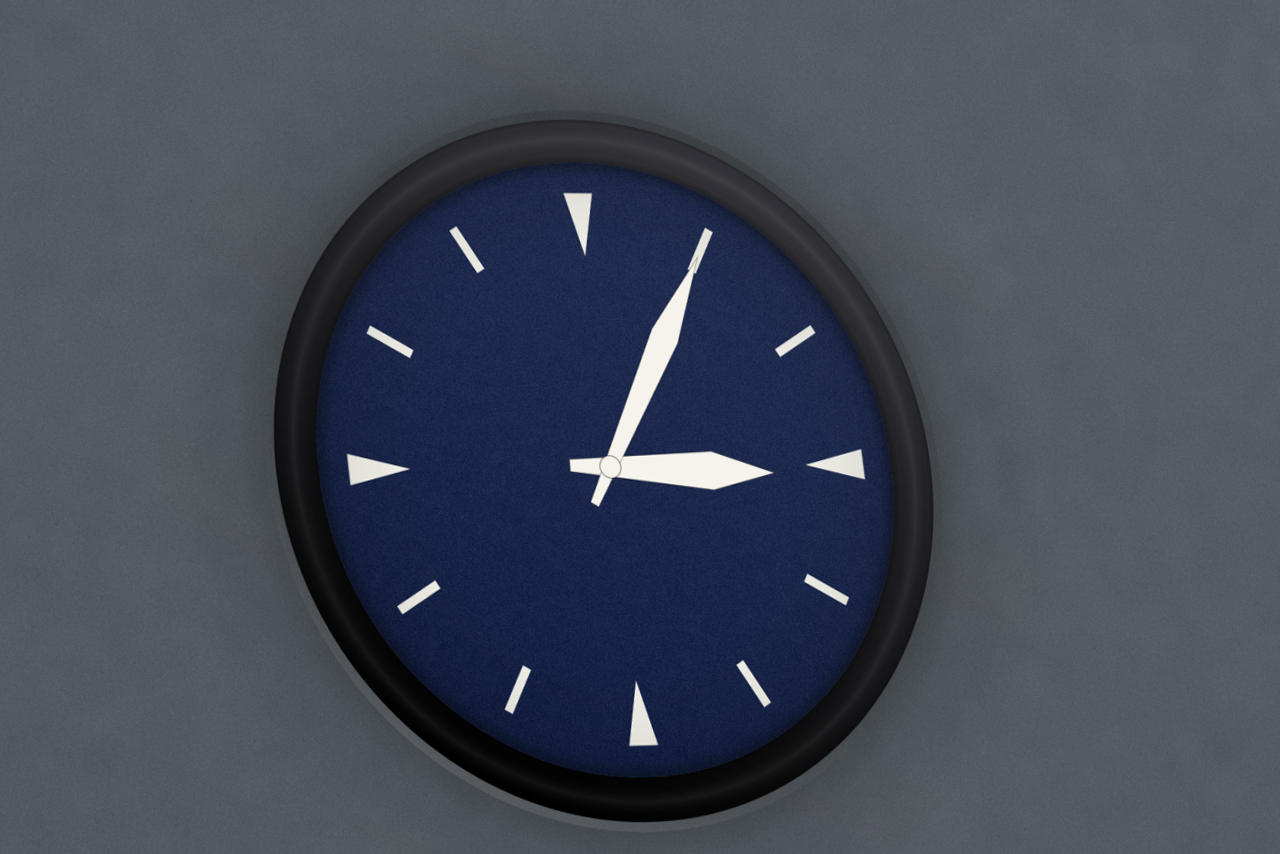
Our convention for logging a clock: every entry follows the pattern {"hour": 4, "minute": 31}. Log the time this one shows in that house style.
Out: {"hour": 3, "minute": 5}
